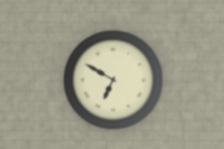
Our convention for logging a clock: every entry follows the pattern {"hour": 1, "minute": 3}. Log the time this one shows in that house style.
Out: {"hour": 6, "minute": 50}
